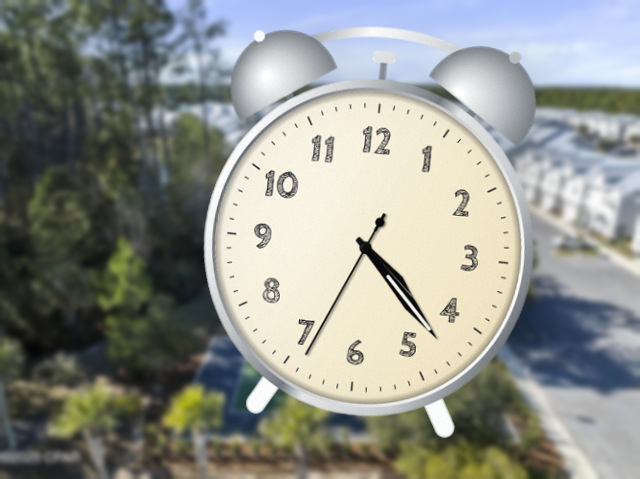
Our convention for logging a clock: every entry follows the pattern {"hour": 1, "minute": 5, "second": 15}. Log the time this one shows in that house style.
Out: {"hour": 4, "minute": 22, "second": 34}
